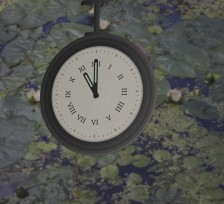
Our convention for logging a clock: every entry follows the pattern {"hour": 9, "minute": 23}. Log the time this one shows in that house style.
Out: {"hour": 11, "minute": 0}
